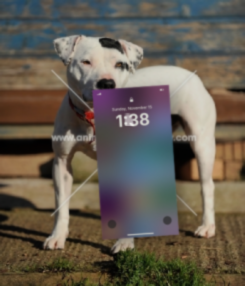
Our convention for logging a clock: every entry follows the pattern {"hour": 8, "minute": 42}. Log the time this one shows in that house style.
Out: {"hour": 1, "minute": 38}
